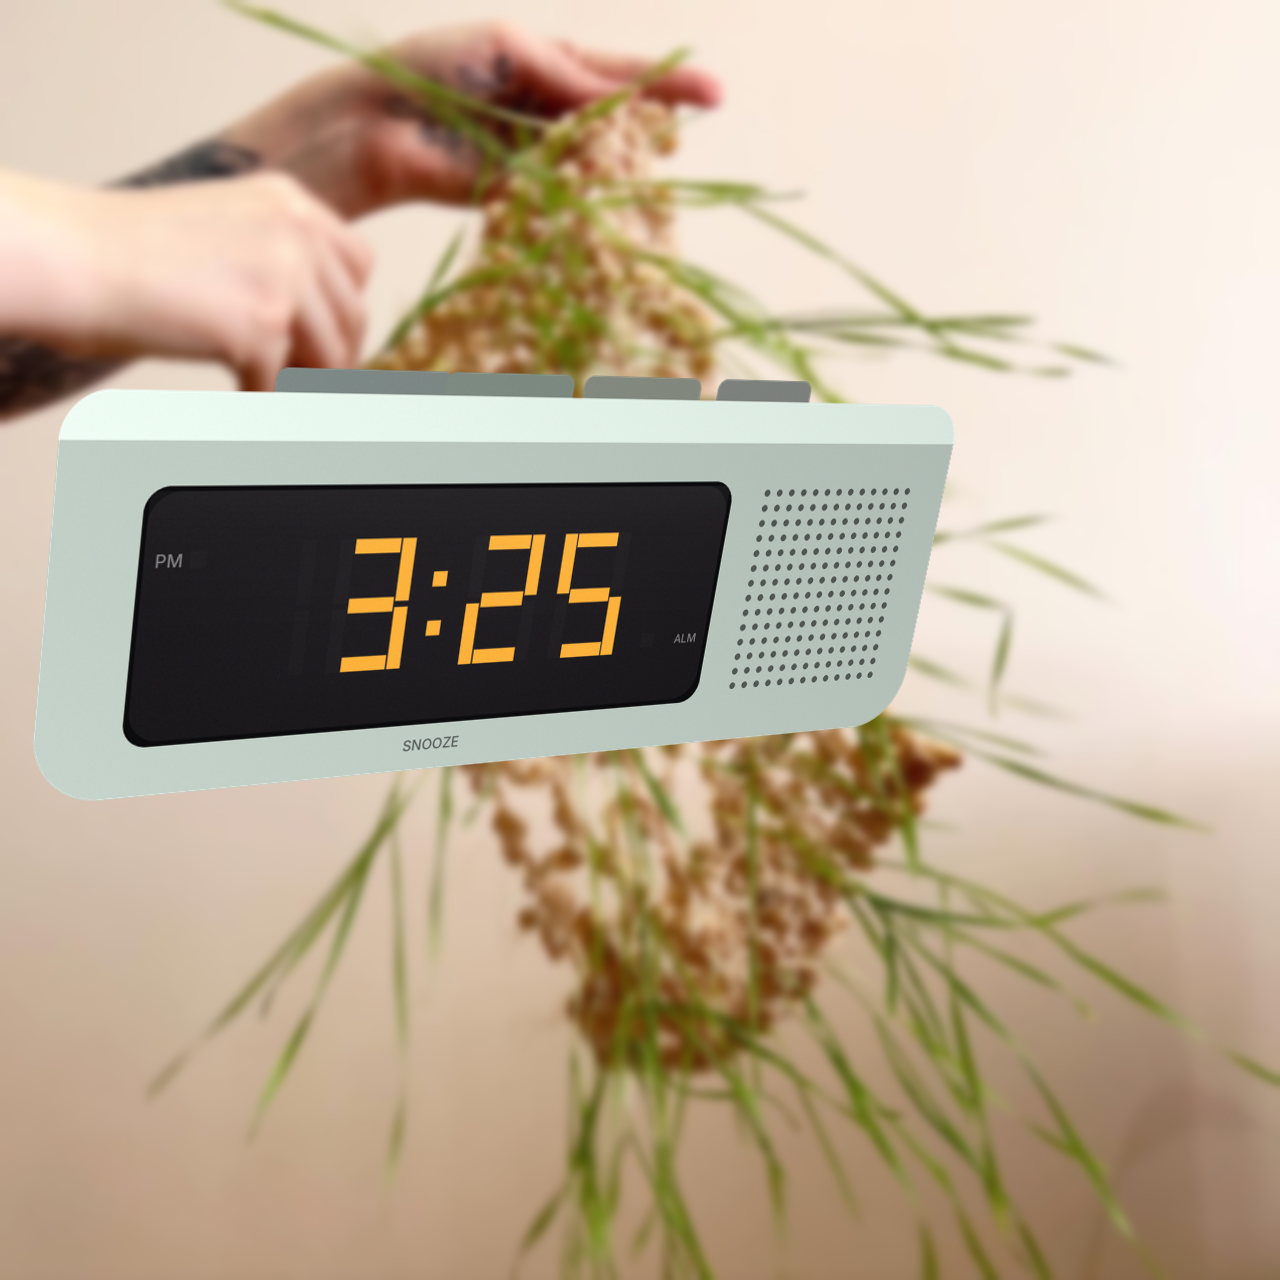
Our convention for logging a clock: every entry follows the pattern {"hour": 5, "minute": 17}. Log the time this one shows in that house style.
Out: {"hour": 3, "minute": 25}
